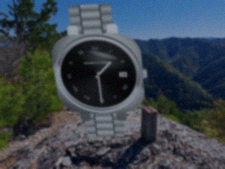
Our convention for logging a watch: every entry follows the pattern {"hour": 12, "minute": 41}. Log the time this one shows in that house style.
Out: {"hour": 1, "minute": 30}
